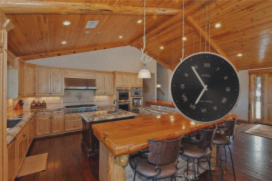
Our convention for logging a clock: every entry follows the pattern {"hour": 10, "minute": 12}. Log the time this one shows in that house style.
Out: {"hour": 6, "minute": 54}
